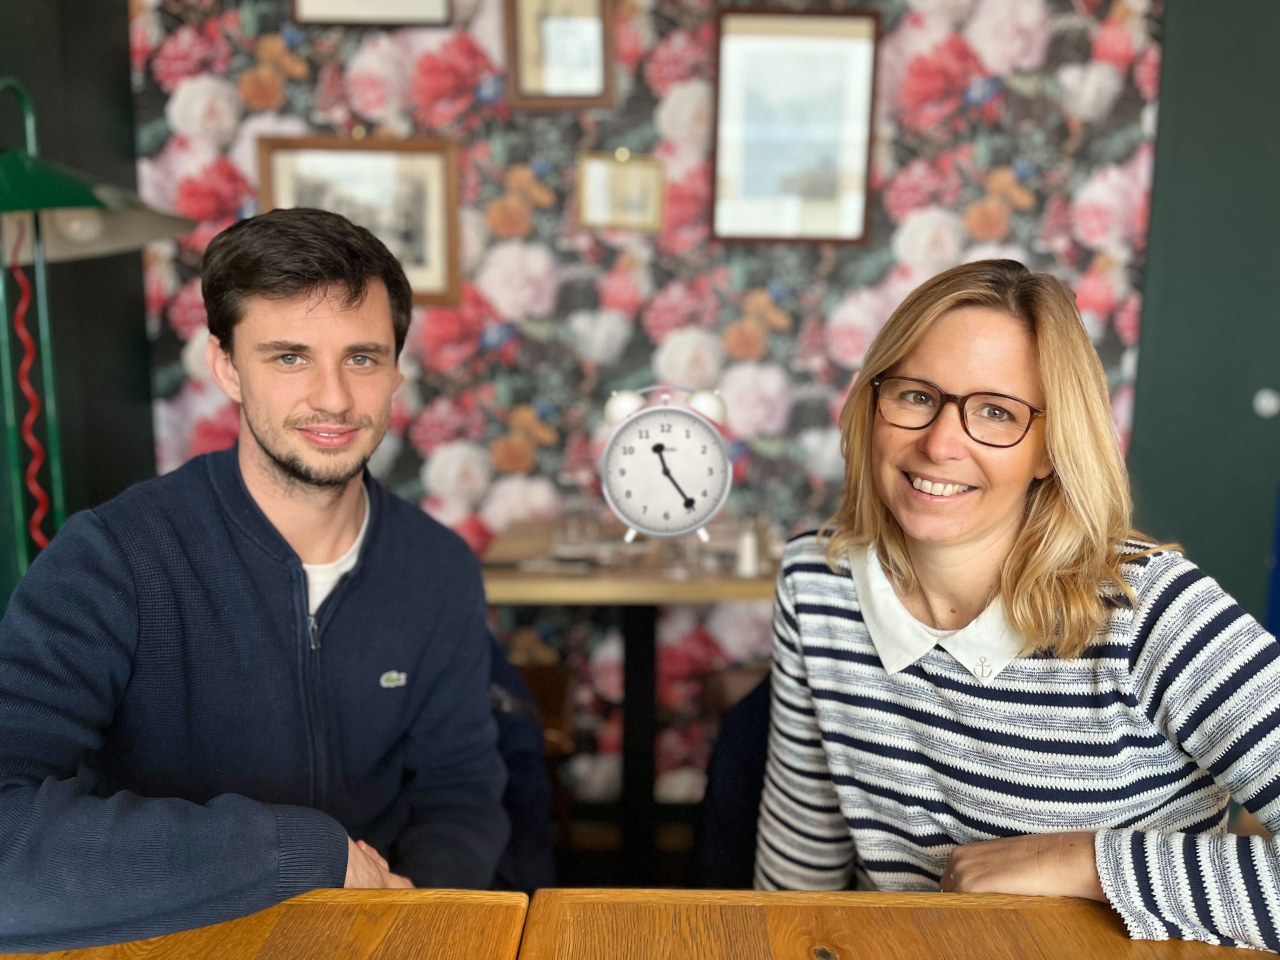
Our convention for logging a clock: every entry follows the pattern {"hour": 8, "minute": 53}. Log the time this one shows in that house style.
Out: {"hour": 11, "minute": 24}
